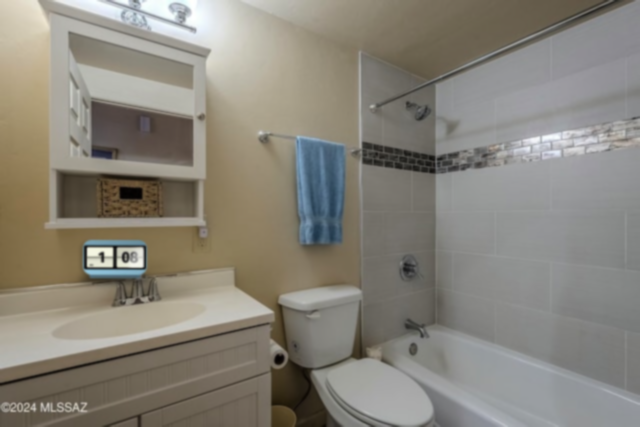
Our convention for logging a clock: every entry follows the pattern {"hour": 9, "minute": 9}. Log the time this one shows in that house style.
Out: {"hour": 1, "minute": 8}
